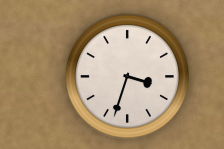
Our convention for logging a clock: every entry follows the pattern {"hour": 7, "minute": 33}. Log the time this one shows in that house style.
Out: {"hour": 3, "minute": 33}
